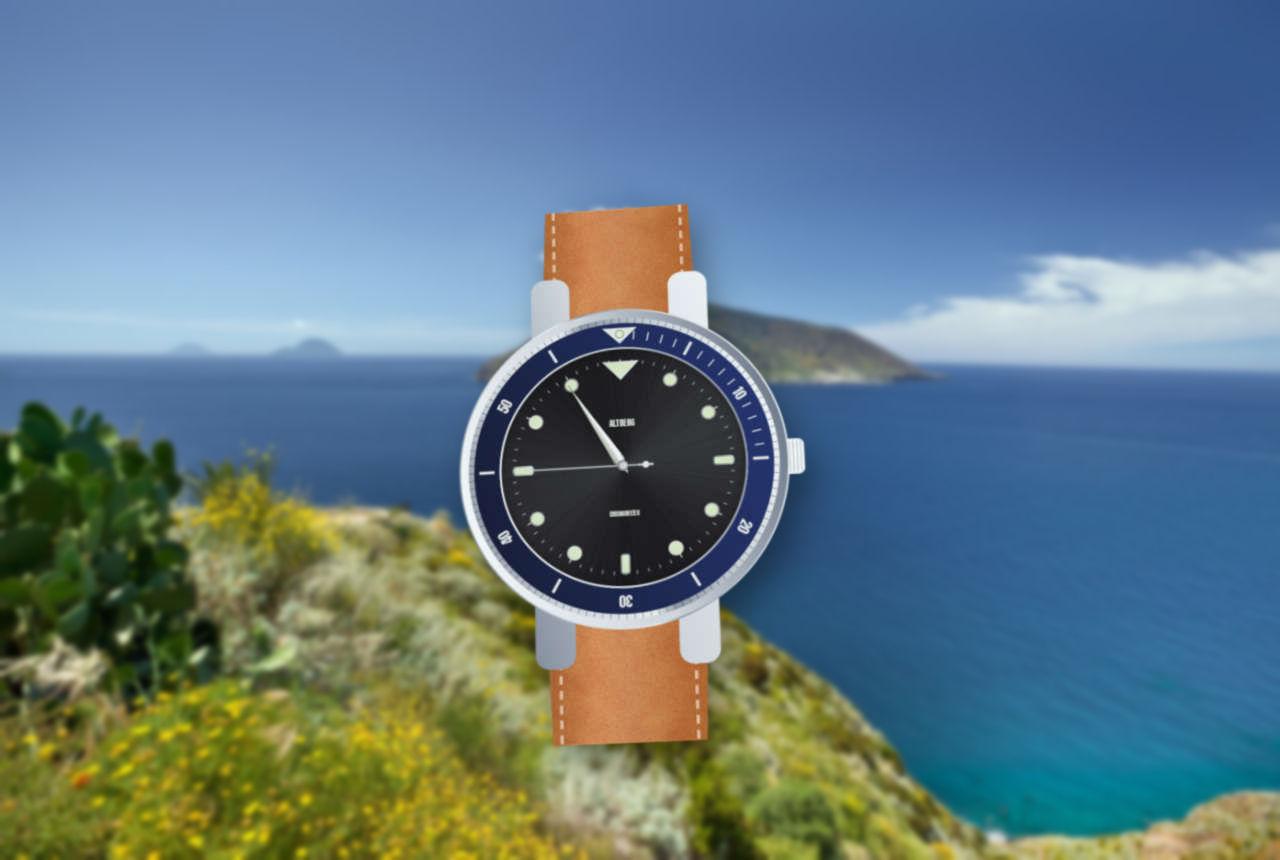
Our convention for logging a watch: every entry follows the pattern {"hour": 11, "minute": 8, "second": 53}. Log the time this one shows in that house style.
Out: {"hour": 10, "minute": 54, "second": 45}
